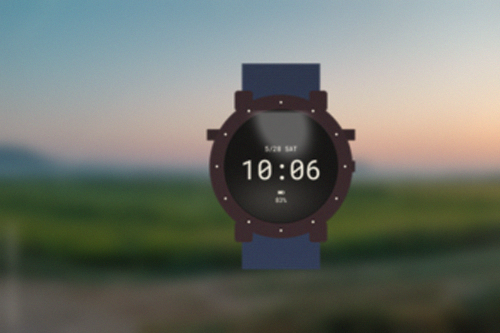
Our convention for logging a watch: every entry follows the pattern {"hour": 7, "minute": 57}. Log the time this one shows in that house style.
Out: {"hour": 10, "minute": 6}
